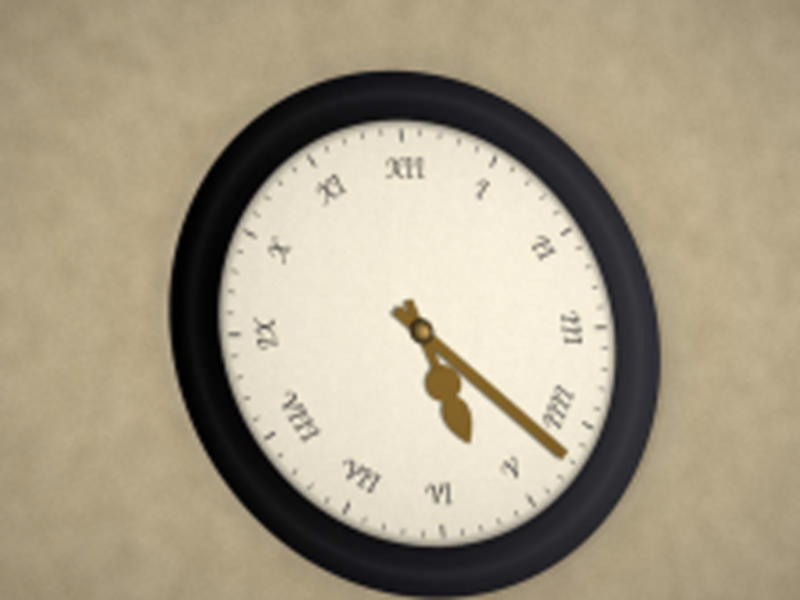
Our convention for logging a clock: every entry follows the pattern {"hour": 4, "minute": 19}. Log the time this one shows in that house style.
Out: {"hour": 5, "minute": 22}
